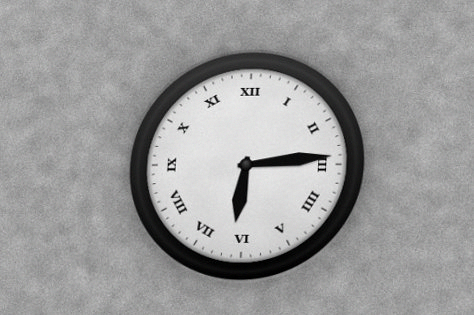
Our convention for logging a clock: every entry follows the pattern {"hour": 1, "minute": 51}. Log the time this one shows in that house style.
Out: {"hour": 6, "minute": 14}
